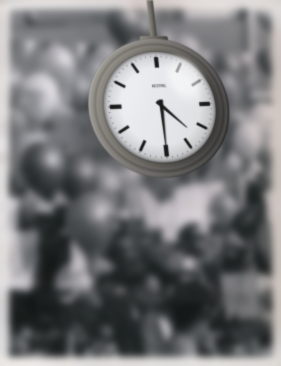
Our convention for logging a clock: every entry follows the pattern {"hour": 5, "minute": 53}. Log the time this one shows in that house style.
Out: {"hour": 4, "minute": 30}
